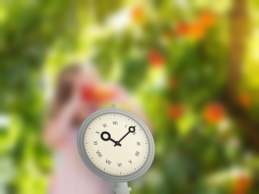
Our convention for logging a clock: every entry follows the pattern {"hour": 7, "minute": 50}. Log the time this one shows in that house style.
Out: {"hour": 10, "minute": 8}
